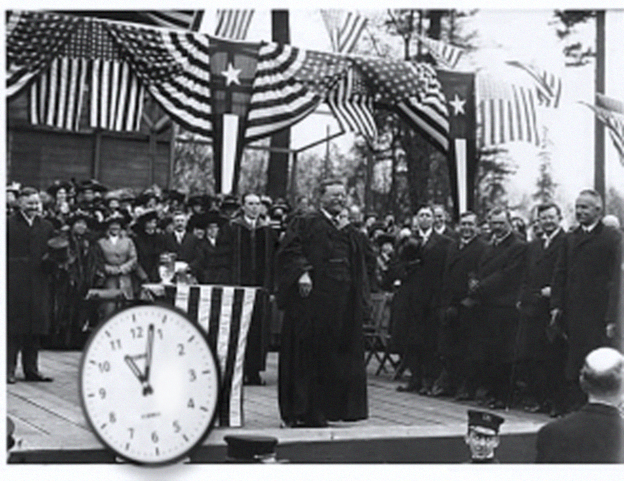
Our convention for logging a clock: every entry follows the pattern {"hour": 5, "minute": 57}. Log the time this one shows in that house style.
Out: {"hour": 11, "minute": 3}
